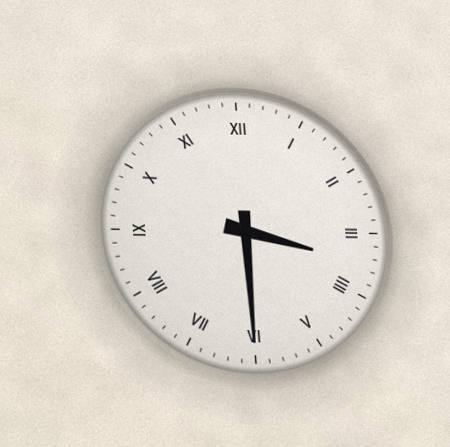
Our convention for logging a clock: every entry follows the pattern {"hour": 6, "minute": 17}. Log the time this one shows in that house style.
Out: {"hour": 3, "minute": 30}
